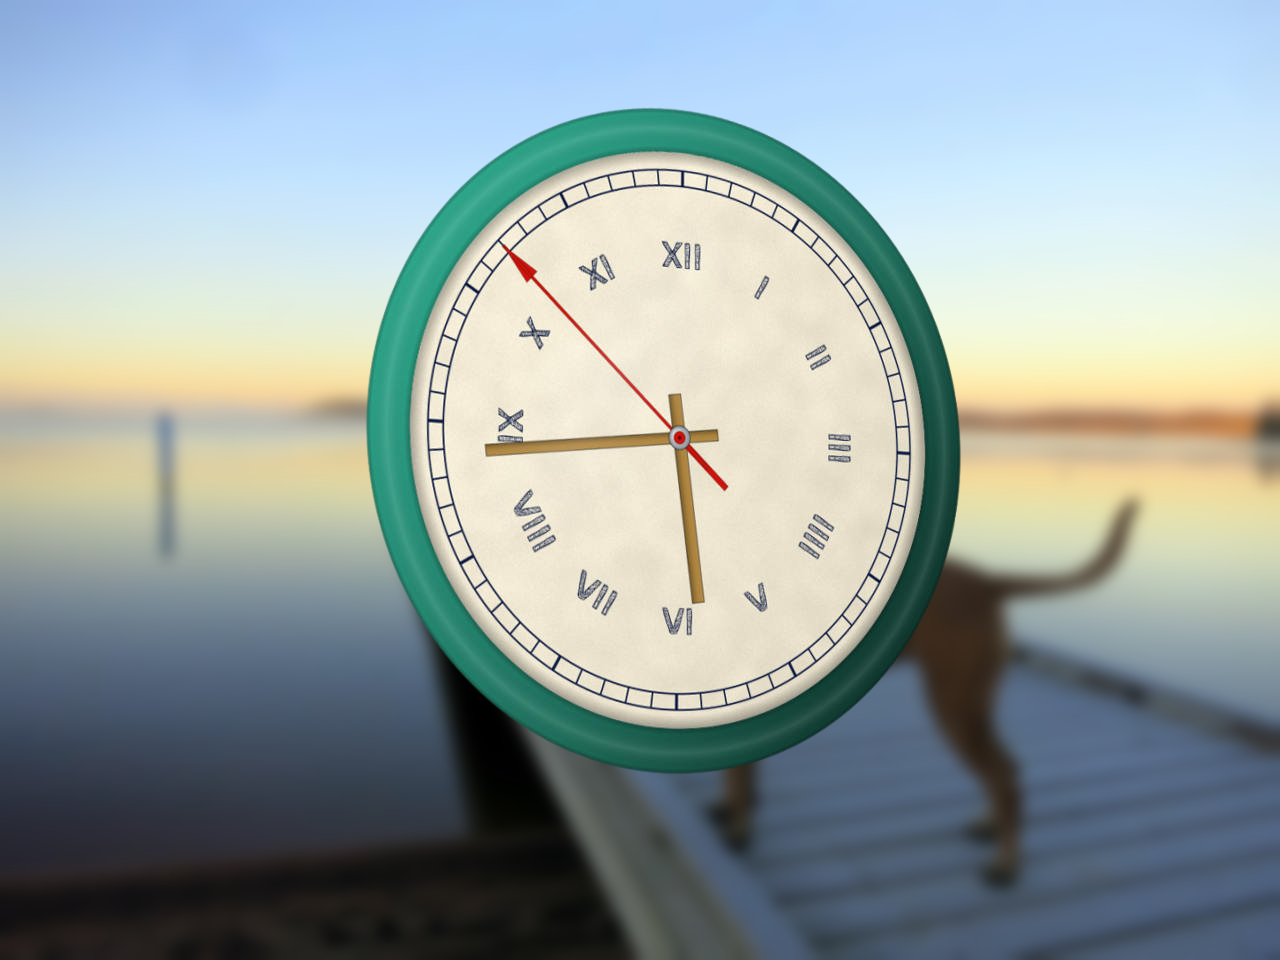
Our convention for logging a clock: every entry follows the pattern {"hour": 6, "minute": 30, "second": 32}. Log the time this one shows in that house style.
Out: {"hour": 5, "minute": 43, "second": 52}
